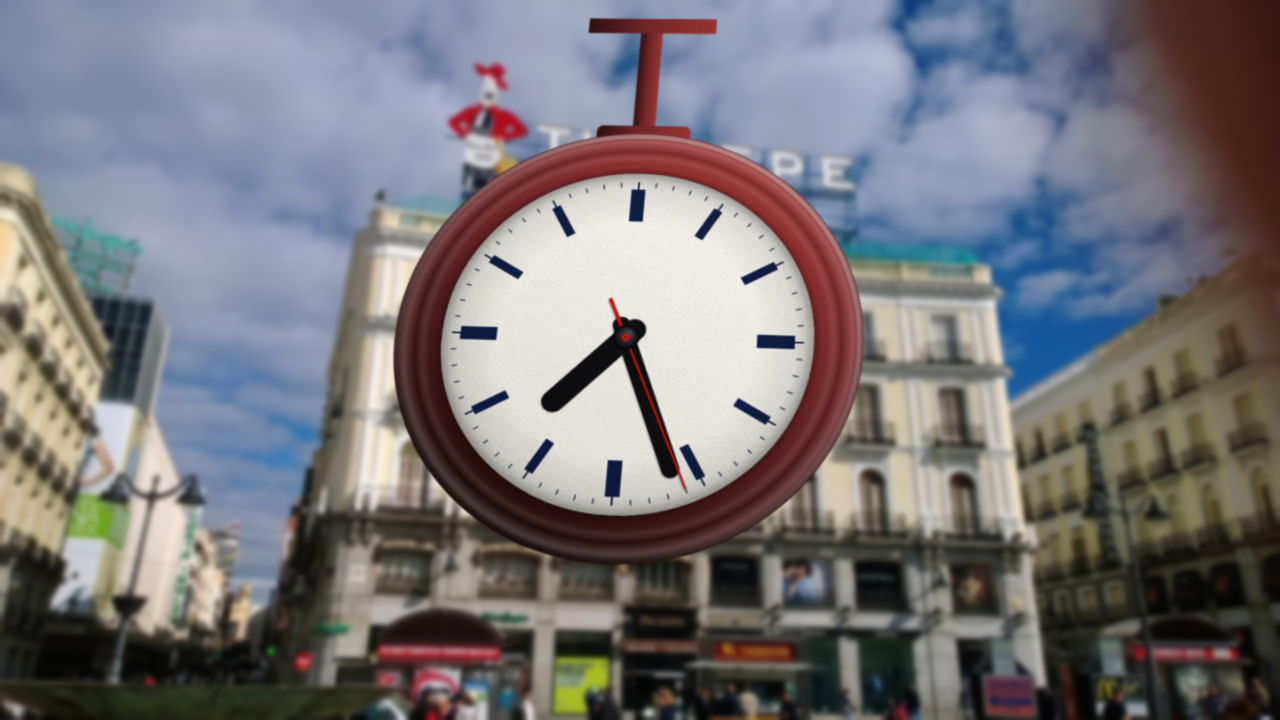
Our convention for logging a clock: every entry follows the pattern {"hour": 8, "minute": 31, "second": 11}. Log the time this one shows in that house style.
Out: {"hour": 7, "minute": 26, "second": 26}
